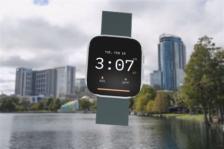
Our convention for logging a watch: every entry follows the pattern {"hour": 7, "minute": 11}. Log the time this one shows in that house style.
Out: {"hour": 3, "minute": 7}
